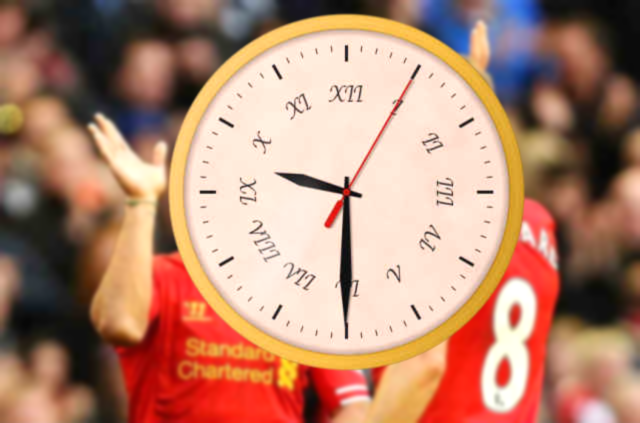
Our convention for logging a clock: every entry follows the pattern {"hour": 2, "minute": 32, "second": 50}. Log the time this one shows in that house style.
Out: {"hour": 9, "minute": 30, "second": 5}
